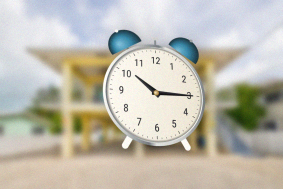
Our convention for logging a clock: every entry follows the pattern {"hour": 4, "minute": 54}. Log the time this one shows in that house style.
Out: {"hour": 10, "minute": 15}
